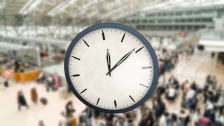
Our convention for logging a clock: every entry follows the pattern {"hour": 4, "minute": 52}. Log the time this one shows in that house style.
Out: {"hour": 12, "minute": 9}
